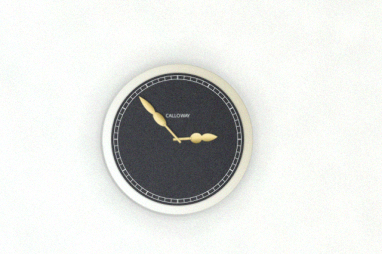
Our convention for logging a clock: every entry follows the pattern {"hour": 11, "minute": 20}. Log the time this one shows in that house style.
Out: {"hour": 2, "minute": 53}
